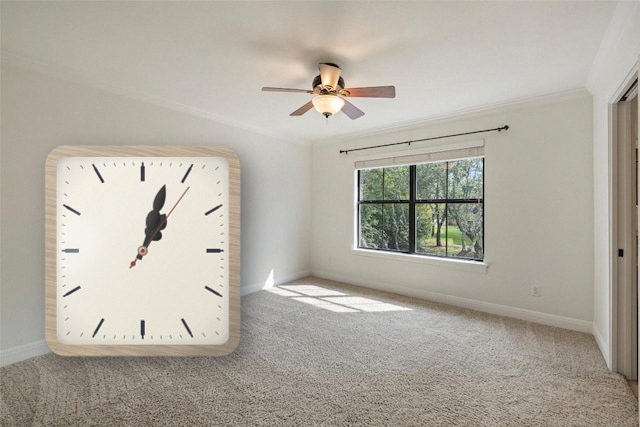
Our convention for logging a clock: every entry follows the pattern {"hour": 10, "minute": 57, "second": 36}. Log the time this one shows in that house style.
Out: {"hour": 1, "minute": 3, "second": 6}
